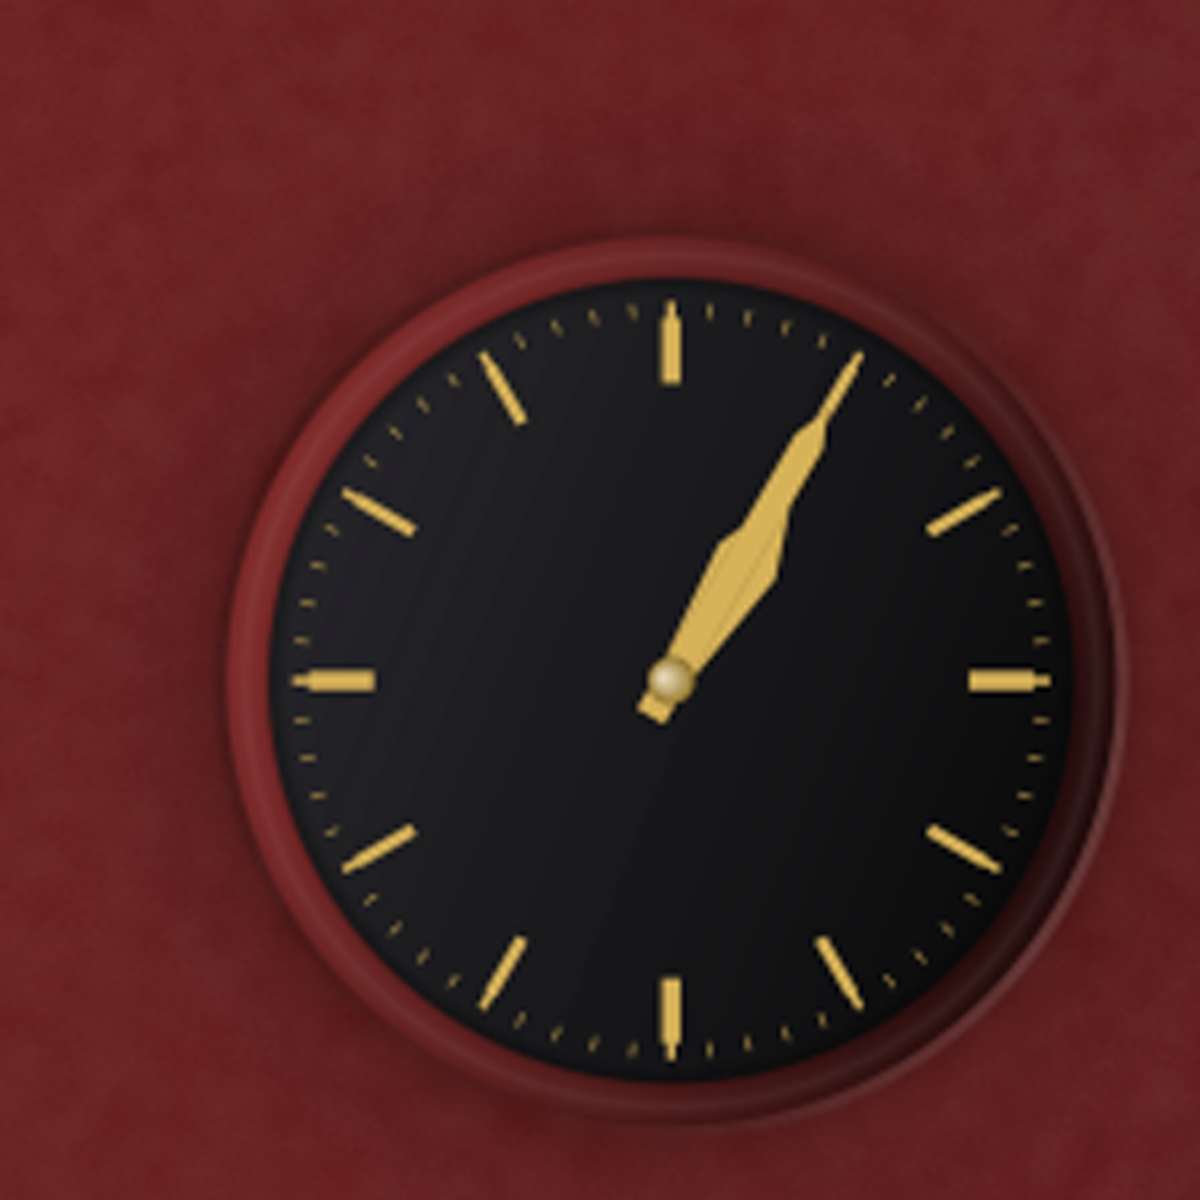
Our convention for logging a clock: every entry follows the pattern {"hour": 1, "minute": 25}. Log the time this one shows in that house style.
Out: {"hour": 1, "minute": 5}
